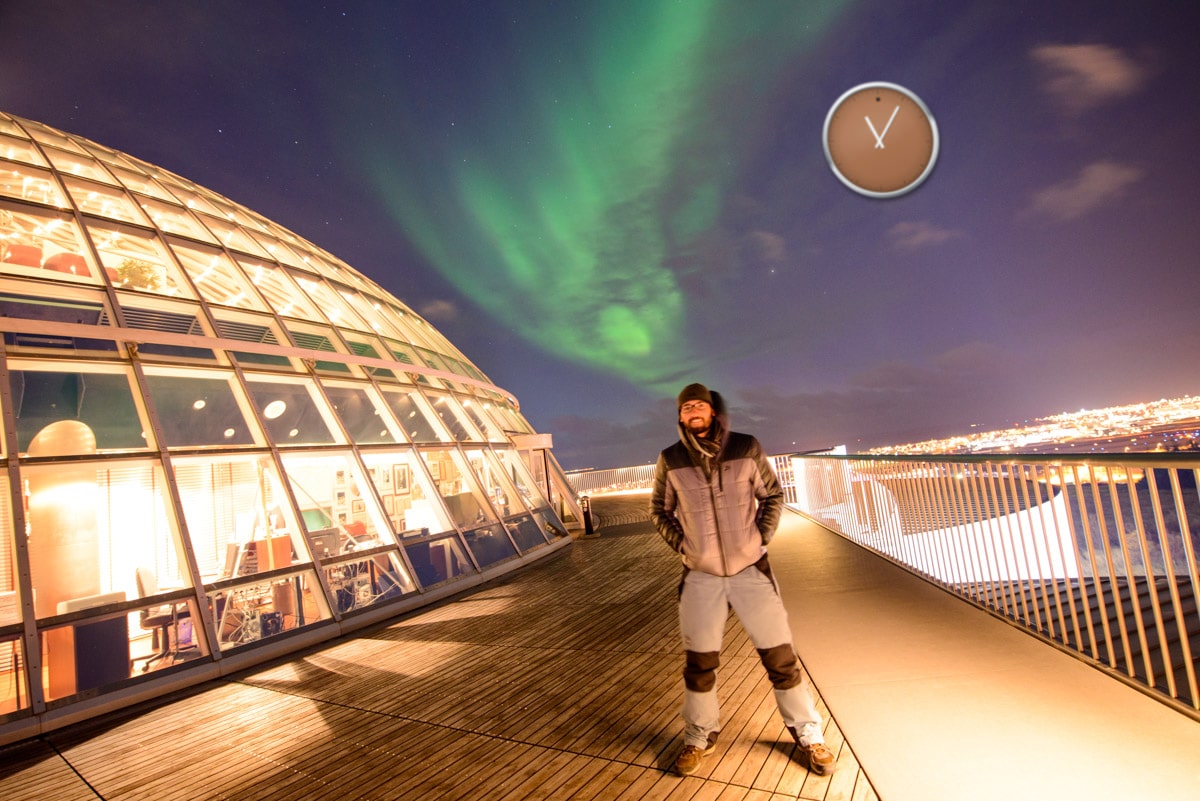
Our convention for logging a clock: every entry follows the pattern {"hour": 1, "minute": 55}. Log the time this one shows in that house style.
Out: {"hour": 11, "minute": 5}
